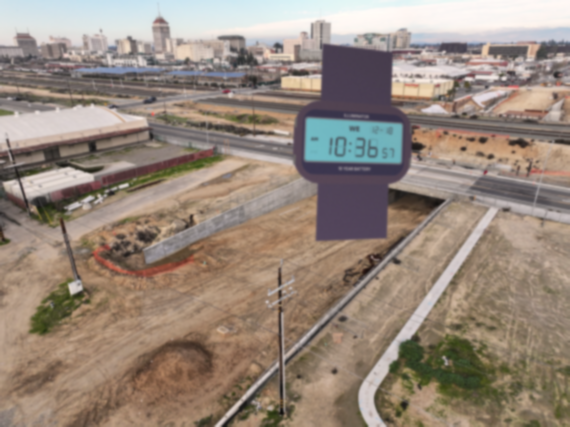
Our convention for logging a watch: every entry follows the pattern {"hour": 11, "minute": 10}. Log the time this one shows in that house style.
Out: {"hour": 10, "minute": 36}
